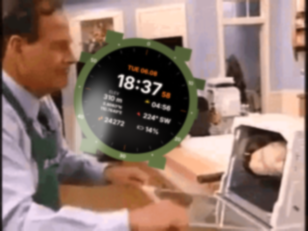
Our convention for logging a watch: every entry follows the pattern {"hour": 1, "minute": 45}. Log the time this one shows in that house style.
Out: {"hour": 18, "minute": 37}
